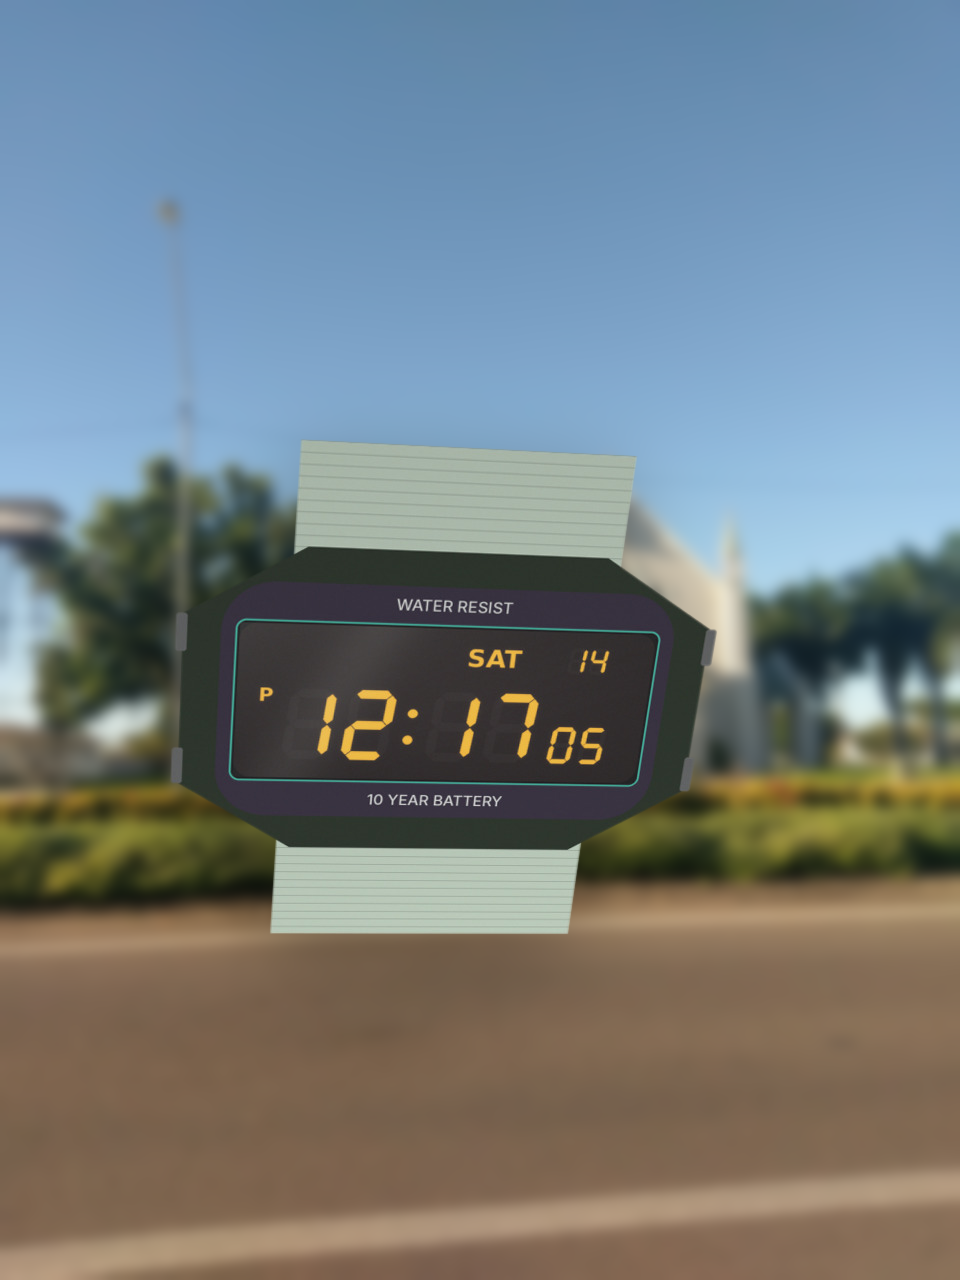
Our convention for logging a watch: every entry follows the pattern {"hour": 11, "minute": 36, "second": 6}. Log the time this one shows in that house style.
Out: {"hour": 12, "minute": 17, "second": 5}
